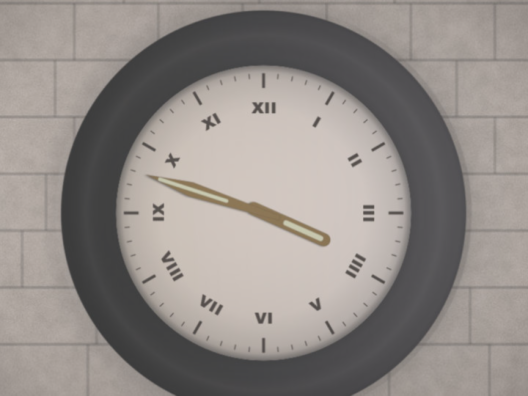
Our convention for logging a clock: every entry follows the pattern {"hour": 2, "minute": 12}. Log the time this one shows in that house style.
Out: {"hour": 3, "minute": 48}
